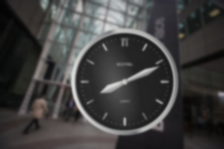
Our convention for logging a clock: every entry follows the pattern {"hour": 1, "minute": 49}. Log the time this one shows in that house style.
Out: {"hour": 8, "minute": 11}
